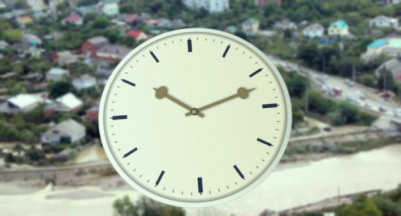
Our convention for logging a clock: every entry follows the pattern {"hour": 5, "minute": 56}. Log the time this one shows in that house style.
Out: {"hour": 10, "minute": 12}
